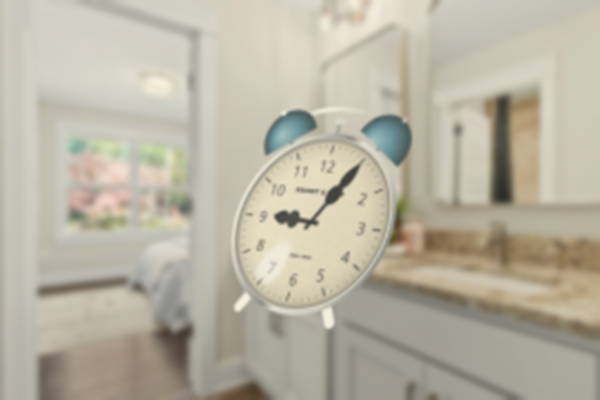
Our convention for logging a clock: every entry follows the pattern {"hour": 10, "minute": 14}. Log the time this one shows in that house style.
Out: {"hour": 9, "minute": 5}
